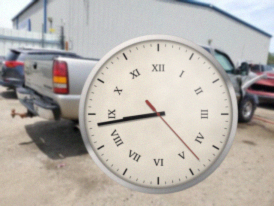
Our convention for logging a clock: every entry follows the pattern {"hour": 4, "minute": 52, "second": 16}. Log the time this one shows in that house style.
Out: {"hour": 8, "minute": 43, "second": 23}
